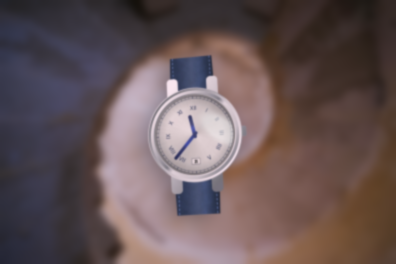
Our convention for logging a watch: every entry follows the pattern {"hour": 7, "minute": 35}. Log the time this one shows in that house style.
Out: {"hour": 11, "minute": 37}
